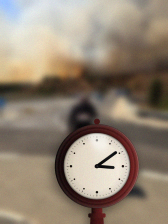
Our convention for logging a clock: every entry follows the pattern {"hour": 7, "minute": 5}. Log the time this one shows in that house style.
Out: {"hour": 3, "minute": 9}
